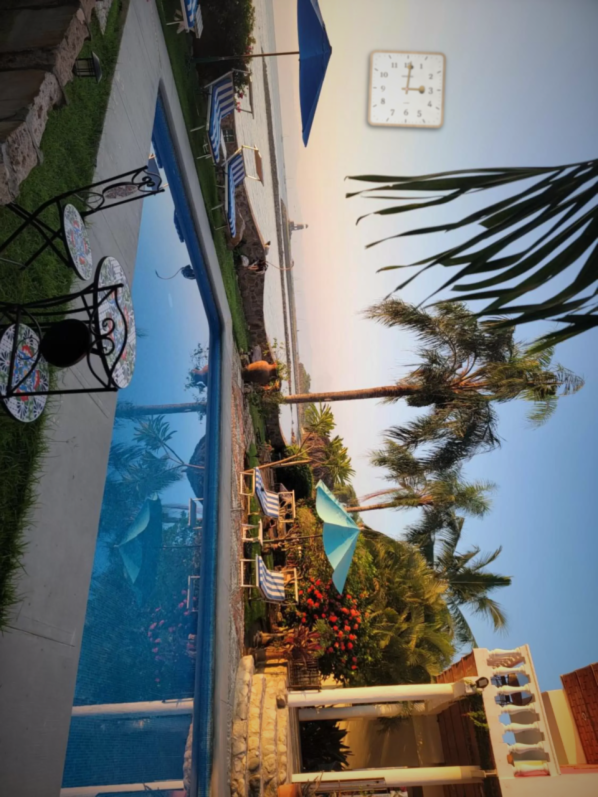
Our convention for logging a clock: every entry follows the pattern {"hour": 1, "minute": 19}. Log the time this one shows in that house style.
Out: {"hour": 3, "minute": 1}
